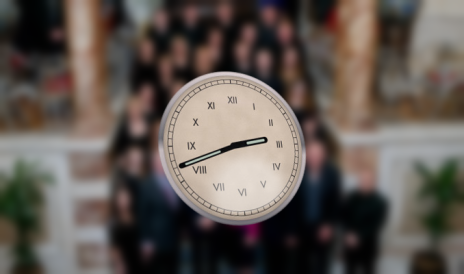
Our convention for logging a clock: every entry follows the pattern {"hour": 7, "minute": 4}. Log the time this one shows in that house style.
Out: {"hour": 2, "minute": 42}
